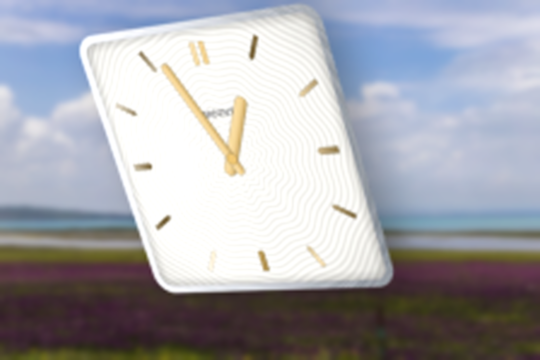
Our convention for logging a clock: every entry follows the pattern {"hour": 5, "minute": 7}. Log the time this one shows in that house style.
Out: {"hour": 12, "minute": 56}
